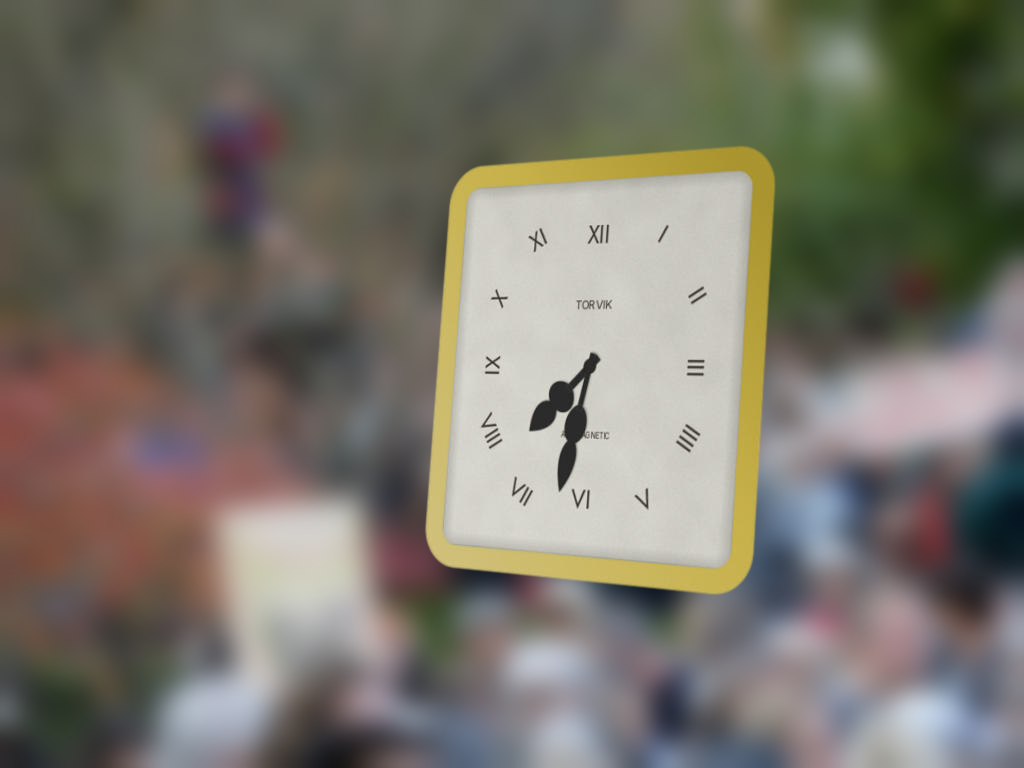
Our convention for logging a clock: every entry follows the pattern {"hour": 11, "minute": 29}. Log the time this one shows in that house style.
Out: {"hour": 7, "minute": 32}
